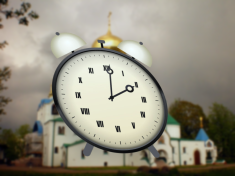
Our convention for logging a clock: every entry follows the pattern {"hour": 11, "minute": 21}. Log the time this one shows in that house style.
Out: {"hour": 2, "minute": 1}
